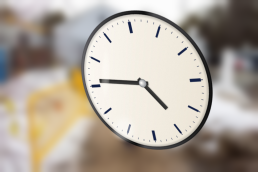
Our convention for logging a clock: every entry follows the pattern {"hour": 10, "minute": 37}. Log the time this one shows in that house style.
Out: {"hour": 4, "minute": 46}
